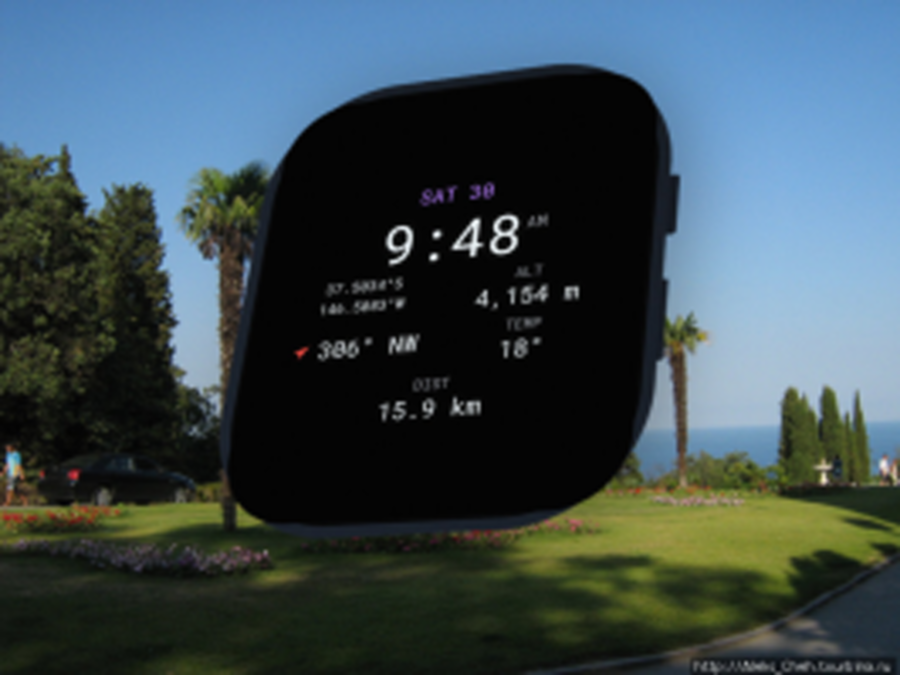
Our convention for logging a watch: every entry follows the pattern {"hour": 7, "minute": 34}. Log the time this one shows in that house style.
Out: {"hour": 9, "minute": 48}
